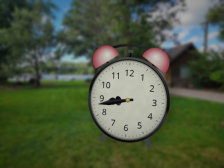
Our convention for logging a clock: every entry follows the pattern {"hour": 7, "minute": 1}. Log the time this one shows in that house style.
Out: {"hour": 8, "minute": 43}
